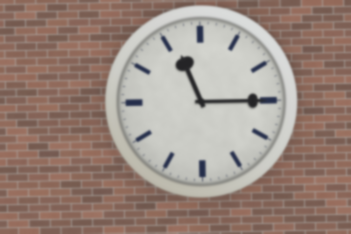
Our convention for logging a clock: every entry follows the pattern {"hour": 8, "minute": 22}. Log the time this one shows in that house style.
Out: {"hour": 11, "minute": 15}
